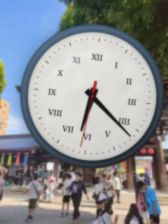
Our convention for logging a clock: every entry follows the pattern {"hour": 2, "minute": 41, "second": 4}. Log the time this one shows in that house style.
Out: {"hour": 6, "minute": 21, "second": 31}
